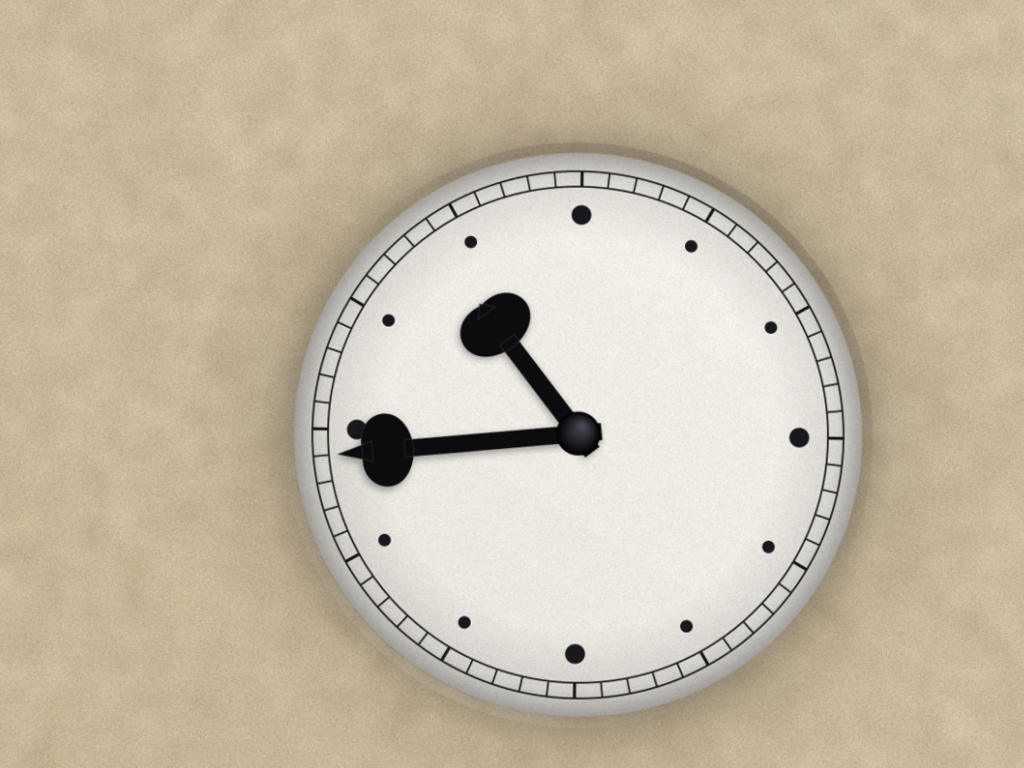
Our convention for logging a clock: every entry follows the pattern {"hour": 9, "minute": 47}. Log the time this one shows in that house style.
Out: {"hour": 10, "minute": 44}
